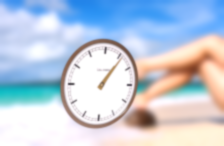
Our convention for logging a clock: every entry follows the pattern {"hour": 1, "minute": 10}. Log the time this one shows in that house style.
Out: {"hour": 1, "minute": 6}
